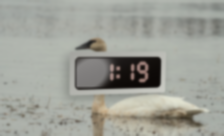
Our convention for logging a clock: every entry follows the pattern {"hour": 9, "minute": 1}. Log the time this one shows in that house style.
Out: {"hour": 1, "minute": 19}
